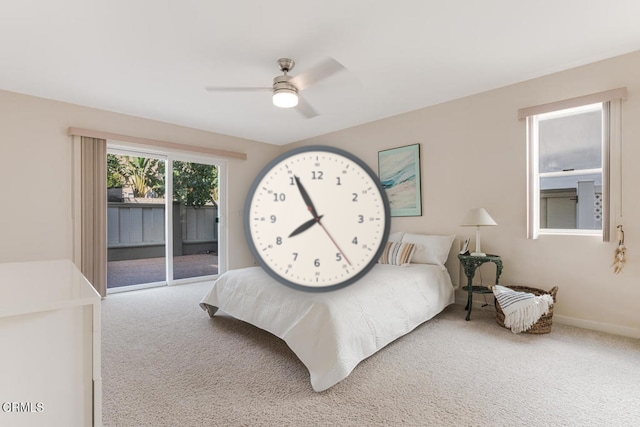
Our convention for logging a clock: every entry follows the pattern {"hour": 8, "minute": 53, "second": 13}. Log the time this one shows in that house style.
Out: {"hour": 7, "minute": 55, "second": 24}
